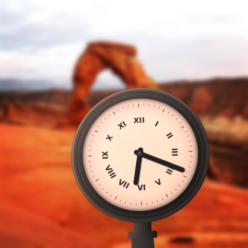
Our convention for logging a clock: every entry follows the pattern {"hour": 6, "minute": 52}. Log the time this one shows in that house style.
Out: {"hour": 6, "minute": 19}
